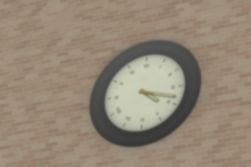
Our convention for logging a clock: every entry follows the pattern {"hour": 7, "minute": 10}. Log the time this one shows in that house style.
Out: {"hour": 4, "minute": 18}
